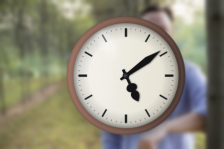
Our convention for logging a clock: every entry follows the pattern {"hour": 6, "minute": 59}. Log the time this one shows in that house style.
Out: {"hour": 5, "minute": 9}
